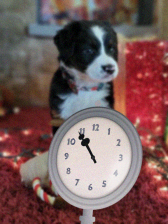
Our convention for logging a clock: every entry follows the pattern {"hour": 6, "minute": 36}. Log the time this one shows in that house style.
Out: {"hour": 10, "minute": 54}
